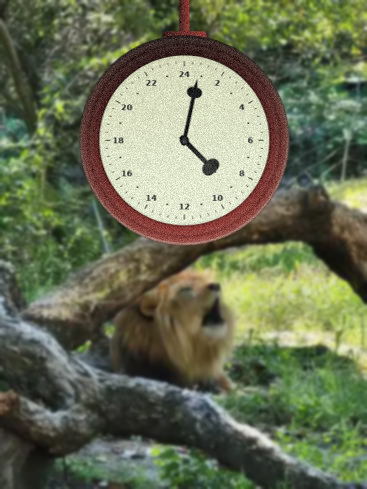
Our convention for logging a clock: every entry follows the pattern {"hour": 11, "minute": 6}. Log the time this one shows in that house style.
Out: {"hour": 9, "minute": 2}
